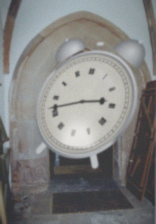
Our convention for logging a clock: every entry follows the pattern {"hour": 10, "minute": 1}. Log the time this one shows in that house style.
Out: {"hour": 2, "minute": 42}
